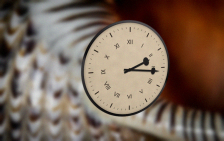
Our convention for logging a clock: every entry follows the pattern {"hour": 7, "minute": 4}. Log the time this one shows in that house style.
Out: {"hour": 2, "minute": 16}
